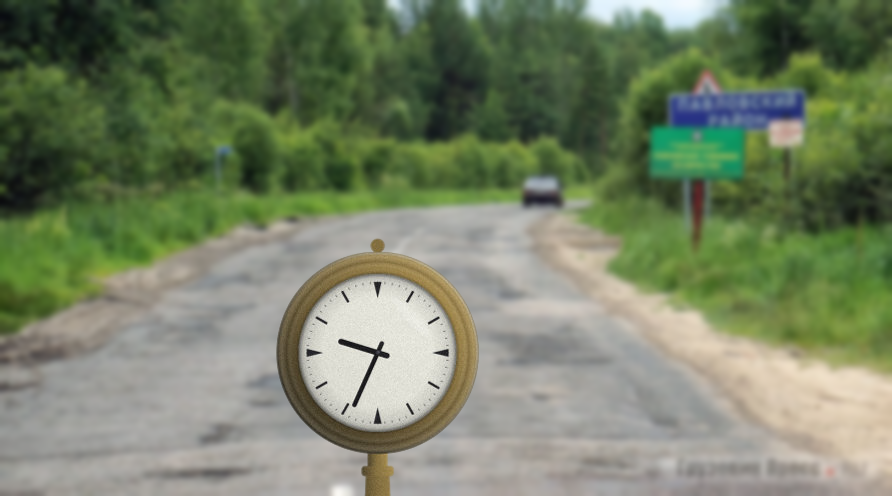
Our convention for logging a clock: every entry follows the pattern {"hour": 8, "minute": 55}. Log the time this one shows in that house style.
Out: {"hour": 9, "minute": 34}
